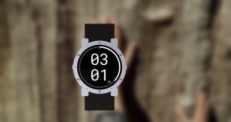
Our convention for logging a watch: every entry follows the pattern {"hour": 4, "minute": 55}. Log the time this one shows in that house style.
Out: {"hour": 3, "minute": 1}
